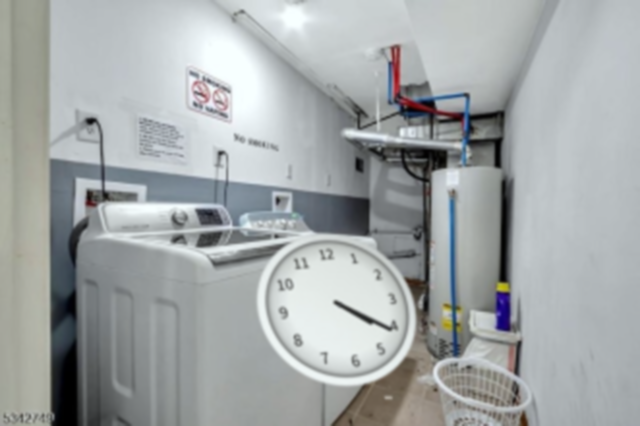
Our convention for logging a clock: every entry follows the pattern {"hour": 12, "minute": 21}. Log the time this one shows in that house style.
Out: {"hour": 4, "minute": 21}
